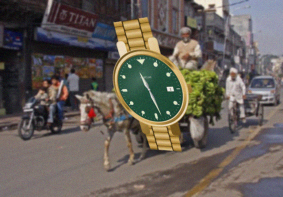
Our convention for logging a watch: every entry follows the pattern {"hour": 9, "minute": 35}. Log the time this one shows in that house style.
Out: {"hour": 11, "minute": 28}
